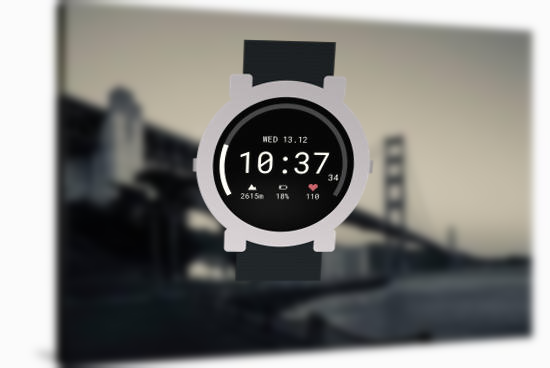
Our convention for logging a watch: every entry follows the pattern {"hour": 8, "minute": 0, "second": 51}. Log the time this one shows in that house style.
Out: {"hour": 10, "minute": 37, "second": 34}
